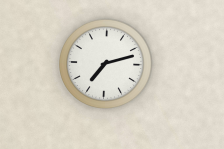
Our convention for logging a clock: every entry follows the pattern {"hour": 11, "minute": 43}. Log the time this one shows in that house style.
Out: {"hour": 7, "minute": 12}
